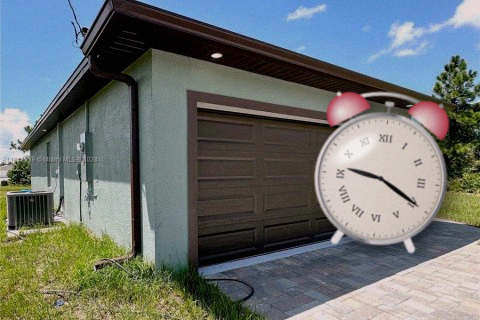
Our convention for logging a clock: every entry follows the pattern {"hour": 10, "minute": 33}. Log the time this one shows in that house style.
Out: {"hour": 9, "minute": 20}
